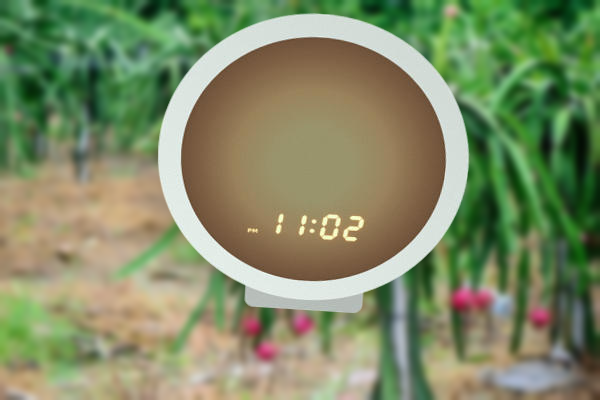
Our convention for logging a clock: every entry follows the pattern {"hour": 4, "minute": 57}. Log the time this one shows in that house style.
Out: {"hour": 11, "minute": 2}
